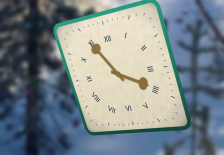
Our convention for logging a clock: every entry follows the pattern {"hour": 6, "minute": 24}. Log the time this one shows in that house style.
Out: {"hour": 3, "minute": 55}
